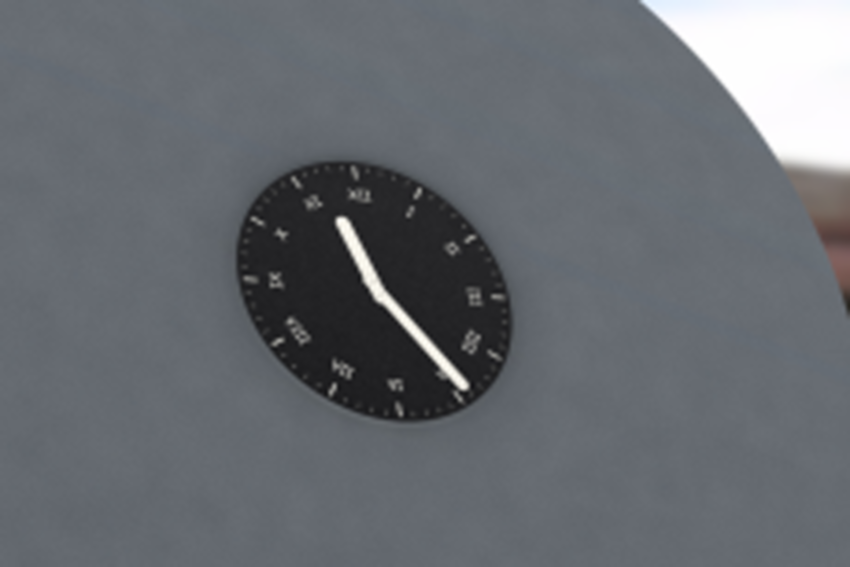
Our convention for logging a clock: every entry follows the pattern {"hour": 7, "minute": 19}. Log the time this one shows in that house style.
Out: {"hour": 11, "minute": 24}
